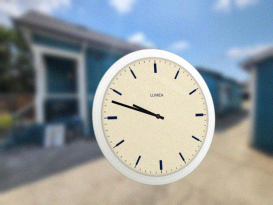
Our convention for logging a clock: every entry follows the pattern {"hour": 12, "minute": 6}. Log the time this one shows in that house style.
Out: {"hour": 9, "minute": 48}
